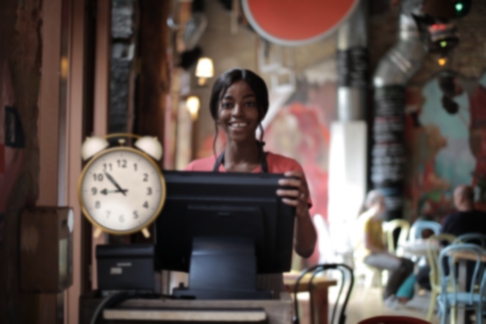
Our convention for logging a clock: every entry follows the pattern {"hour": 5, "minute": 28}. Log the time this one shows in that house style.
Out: {"hour": 8, "minute": 53}
